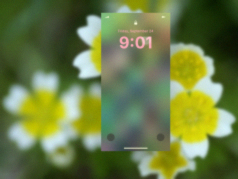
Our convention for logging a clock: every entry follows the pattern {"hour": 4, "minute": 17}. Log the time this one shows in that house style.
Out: {"hour": 9, "minute": 1}
